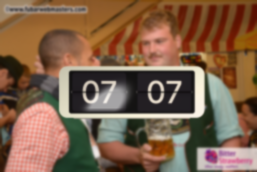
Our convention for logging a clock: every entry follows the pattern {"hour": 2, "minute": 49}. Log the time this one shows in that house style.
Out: {"hour": 7, "minute": 7}
